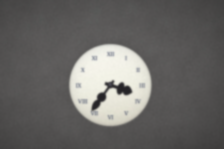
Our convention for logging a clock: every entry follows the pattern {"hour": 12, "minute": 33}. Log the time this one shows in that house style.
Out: {"hour": 3, "minute": 36}
